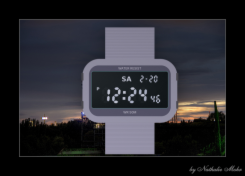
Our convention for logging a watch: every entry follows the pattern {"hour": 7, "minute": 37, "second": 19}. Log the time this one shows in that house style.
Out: {"hour": 12, "minute": 24, "second": 46}
